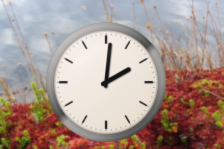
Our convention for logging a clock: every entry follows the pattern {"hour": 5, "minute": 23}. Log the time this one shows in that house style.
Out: {"hour": 2, "minute": 1}
